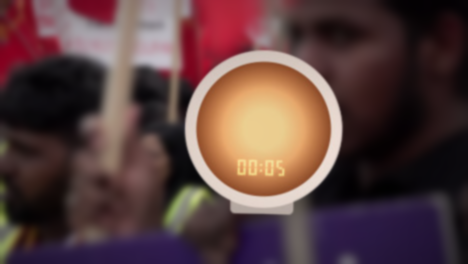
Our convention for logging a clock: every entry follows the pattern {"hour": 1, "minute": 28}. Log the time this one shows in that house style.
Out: {"hour": 0, "minute": 5}
